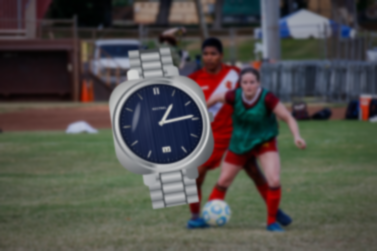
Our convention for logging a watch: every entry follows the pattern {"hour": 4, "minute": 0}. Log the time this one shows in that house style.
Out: {"hour": 1, "minute": 14}
